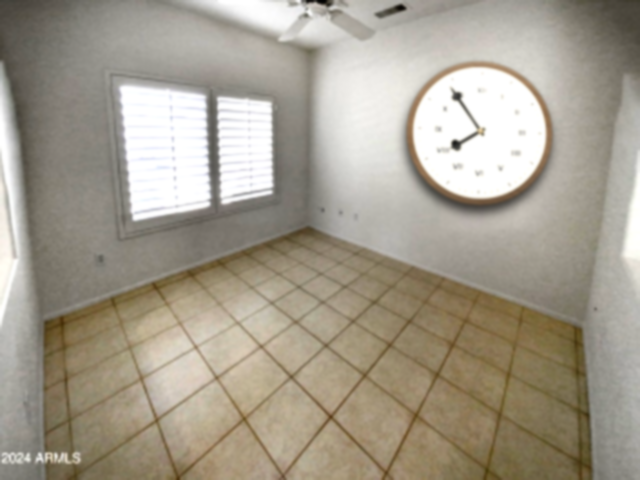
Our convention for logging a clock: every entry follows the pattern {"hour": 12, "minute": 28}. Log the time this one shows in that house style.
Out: {"hour": 7, "minute": 54}
